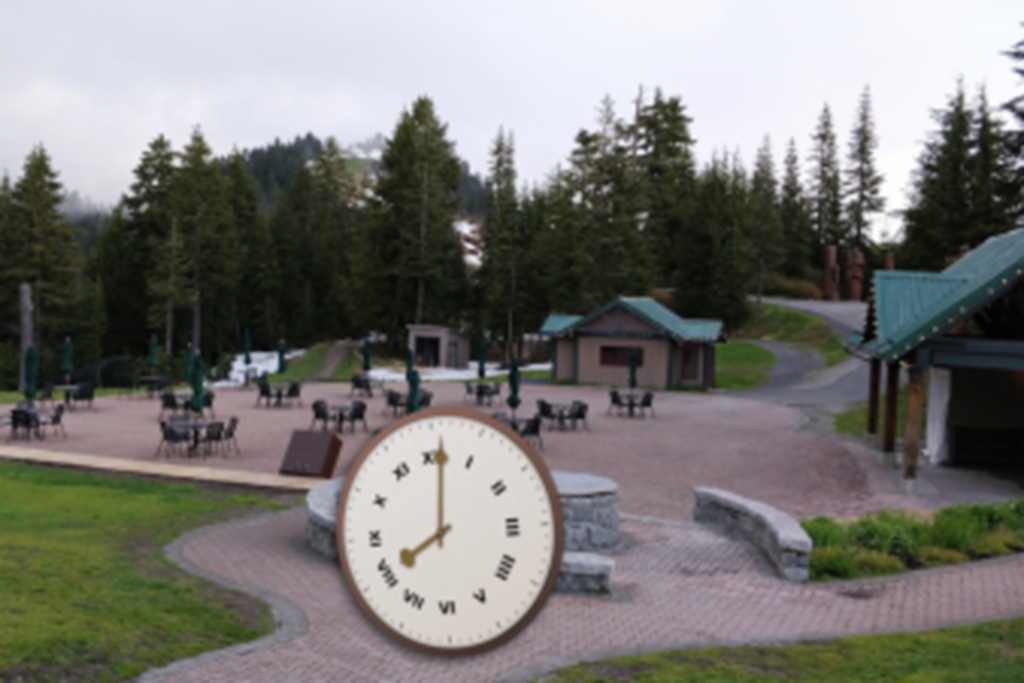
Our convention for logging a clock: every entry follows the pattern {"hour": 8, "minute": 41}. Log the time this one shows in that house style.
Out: {"hour": 8, "minute": 1}
